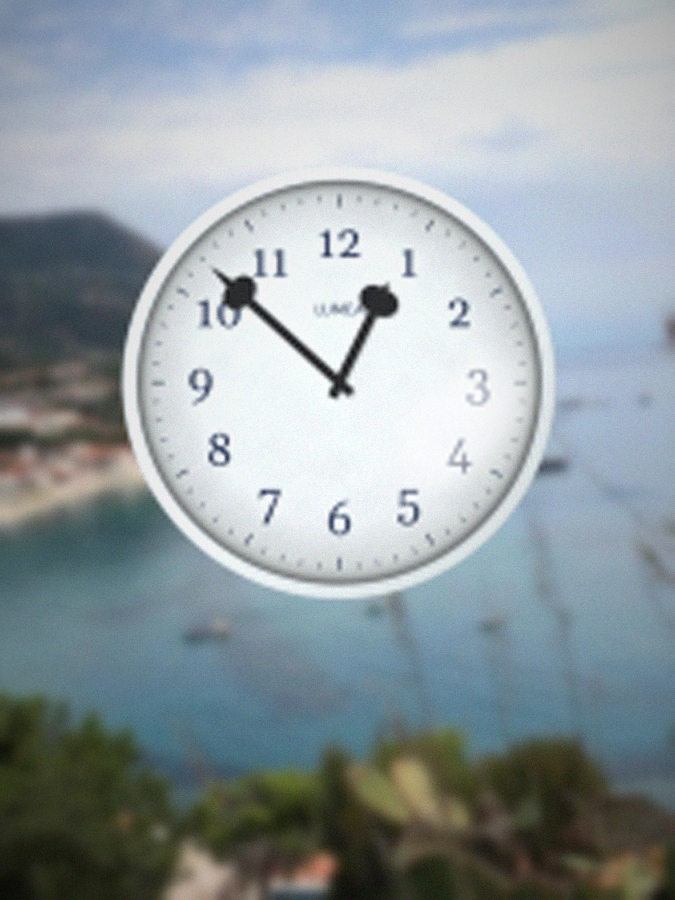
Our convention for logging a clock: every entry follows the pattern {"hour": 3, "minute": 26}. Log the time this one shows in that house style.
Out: {"hour": 12, "minute": 52}
